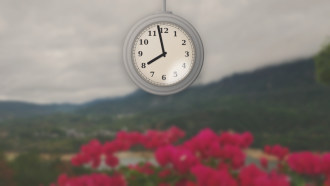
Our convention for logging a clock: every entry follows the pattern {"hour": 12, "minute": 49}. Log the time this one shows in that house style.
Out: {"hour": 7, "minute": 58}
